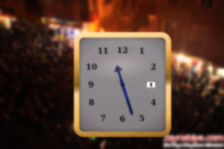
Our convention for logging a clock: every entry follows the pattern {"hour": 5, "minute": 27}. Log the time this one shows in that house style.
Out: {"hour": 11, "minute": 27}
